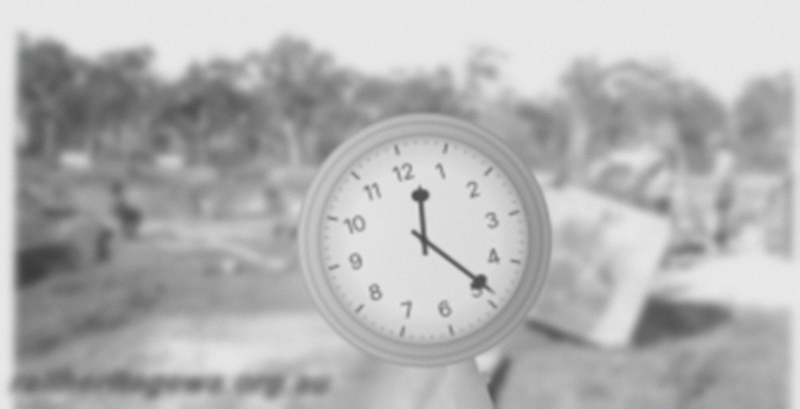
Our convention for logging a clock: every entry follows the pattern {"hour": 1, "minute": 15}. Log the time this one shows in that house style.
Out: {"hour": 12, "minute": 24}
